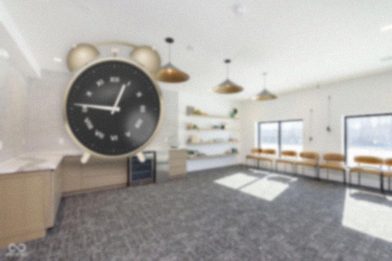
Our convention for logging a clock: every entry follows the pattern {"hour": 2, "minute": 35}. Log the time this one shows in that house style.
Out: {"hour": 12, "minute": 46}
